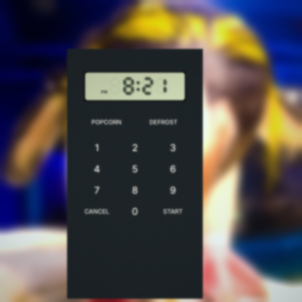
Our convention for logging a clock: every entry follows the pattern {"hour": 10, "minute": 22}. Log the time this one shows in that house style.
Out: {"hour": 8, "minute": 21}
